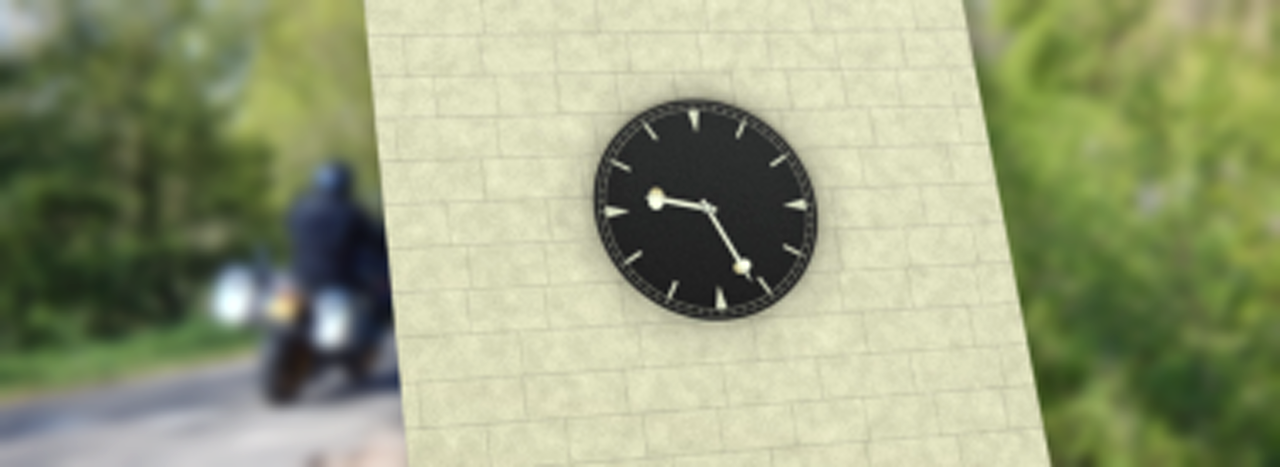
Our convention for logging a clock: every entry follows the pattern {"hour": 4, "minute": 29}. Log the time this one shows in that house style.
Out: {"hour": 9, "minute": 26}
